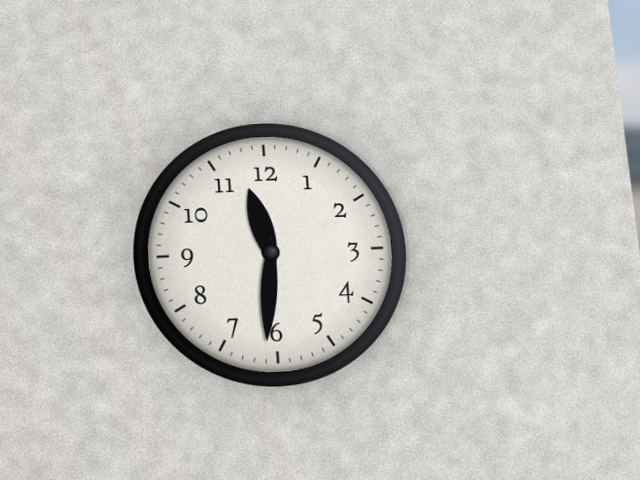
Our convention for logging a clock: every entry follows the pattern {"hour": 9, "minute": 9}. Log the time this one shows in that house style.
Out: {"hour": 11, "minute": 31}
